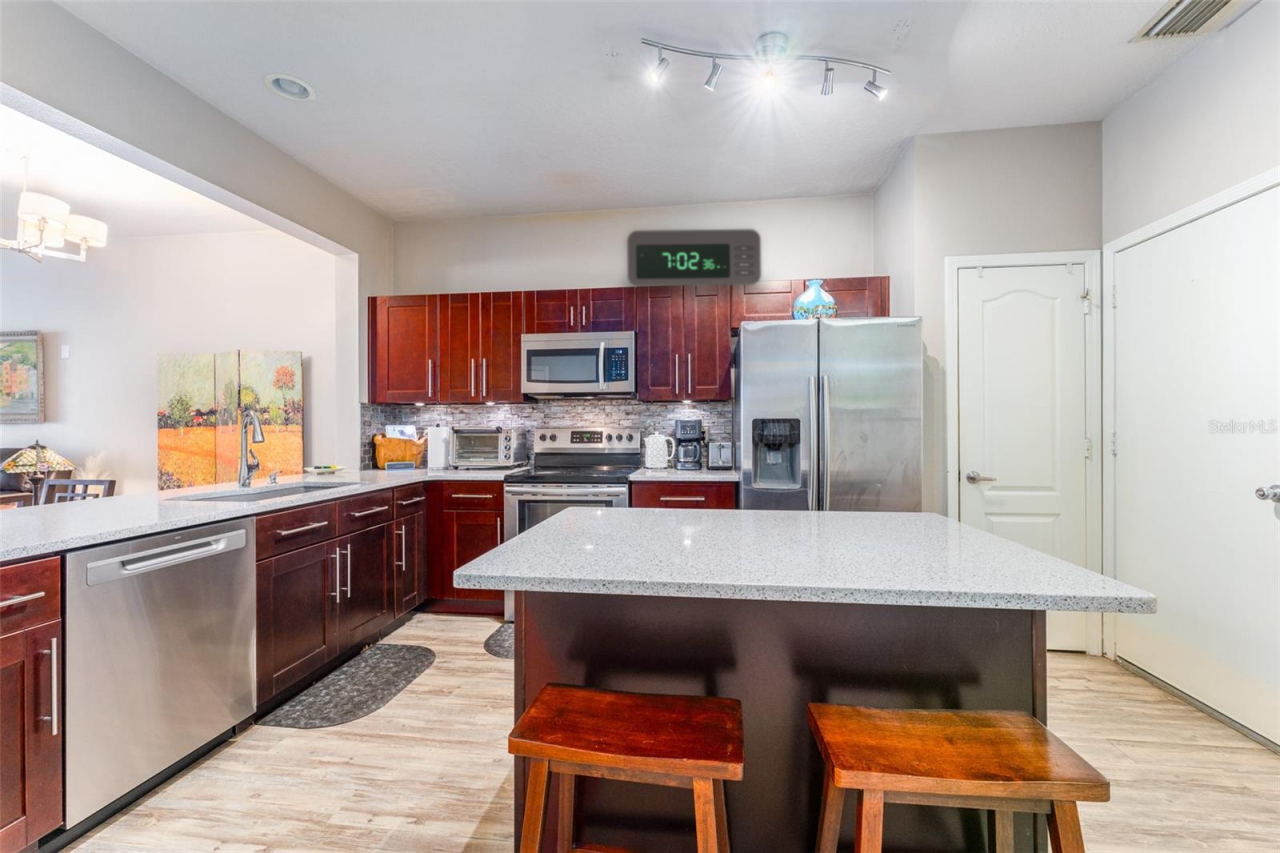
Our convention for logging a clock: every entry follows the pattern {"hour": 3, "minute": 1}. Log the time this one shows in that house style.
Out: {"hour": 7, "minute": 2}
